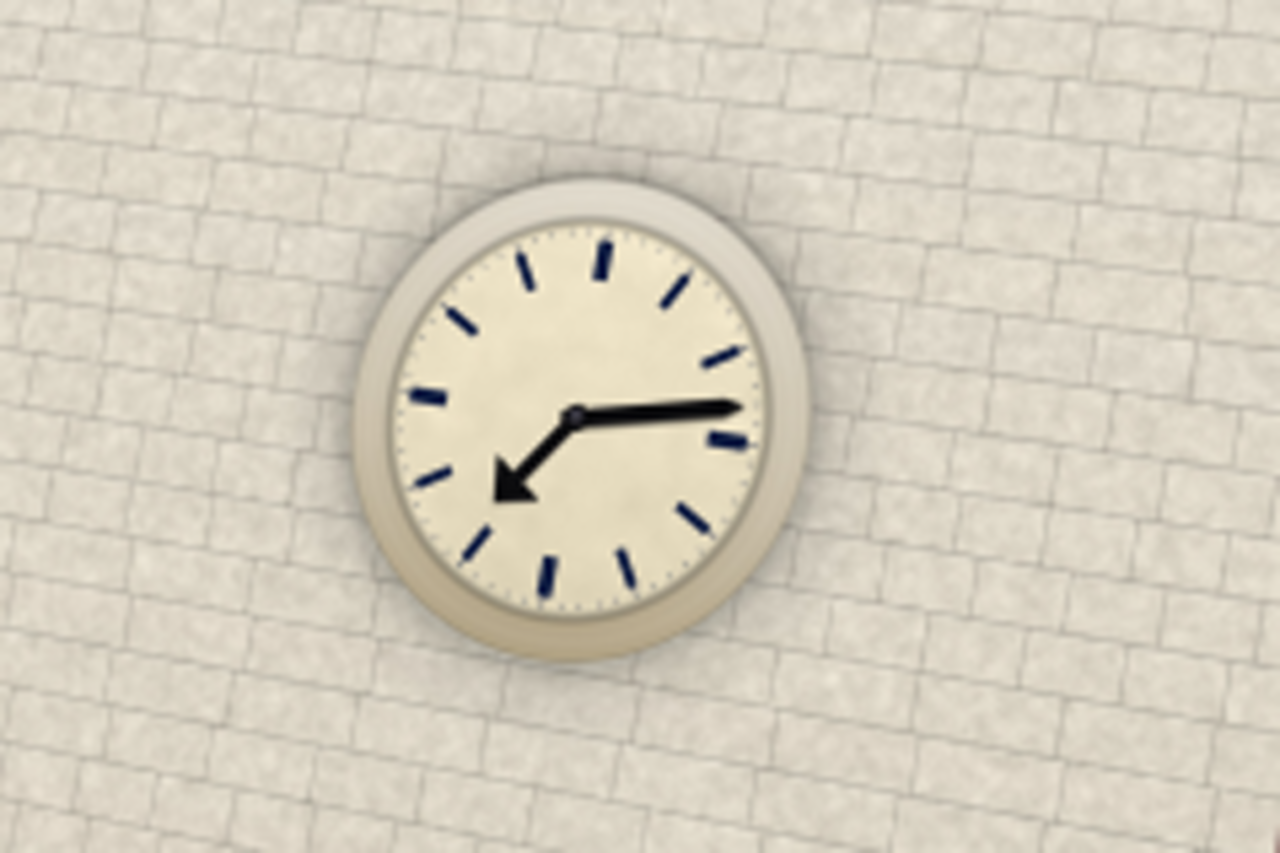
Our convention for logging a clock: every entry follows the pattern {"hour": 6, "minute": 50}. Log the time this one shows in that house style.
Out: {"hour": 7, "minute": 13}
